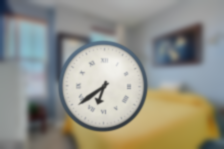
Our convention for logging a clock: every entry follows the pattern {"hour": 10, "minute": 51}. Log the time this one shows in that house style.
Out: {"hour": 6, "minute": 39}
